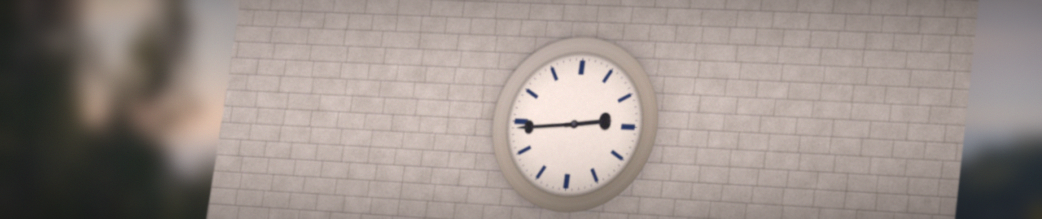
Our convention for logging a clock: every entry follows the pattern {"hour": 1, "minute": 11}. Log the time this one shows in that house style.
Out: {"hour": 2, "minute": 44}
